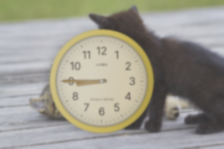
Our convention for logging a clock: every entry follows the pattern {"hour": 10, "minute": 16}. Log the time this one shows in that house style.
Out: {"hour": 8, "minute": 45}
